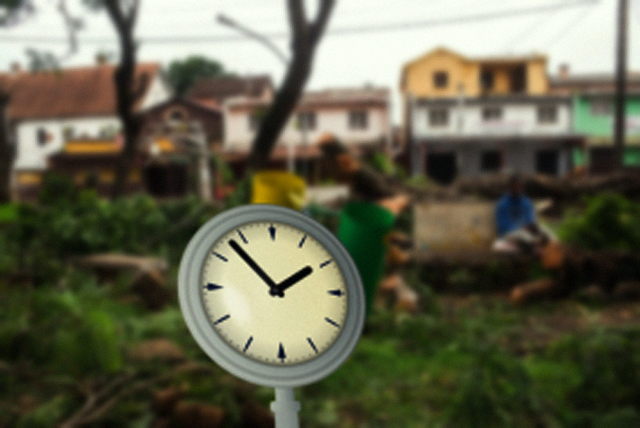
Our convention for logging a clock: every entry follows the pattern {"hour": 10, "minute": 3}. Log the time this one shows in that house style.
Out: {"hour": 1, "minute": 53}
